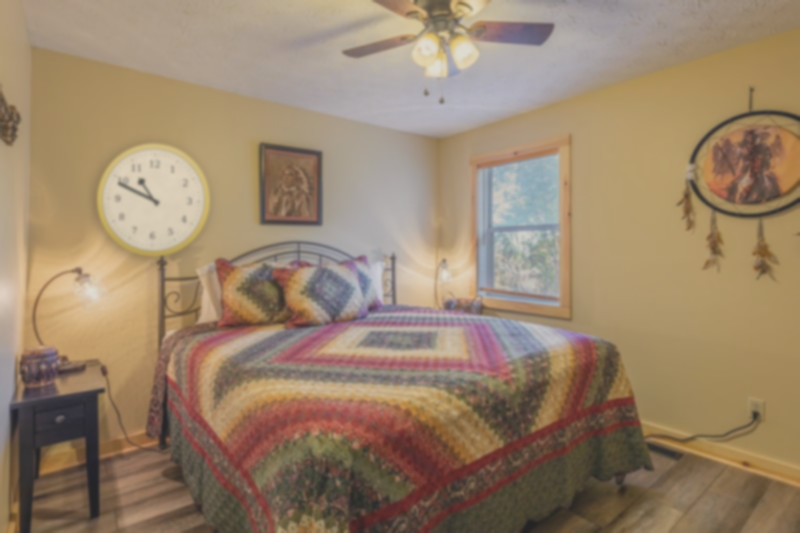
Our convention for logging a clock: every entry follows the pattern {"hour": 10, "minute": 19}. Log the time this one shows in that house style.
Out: {"hour": 10, "minute": 49}
